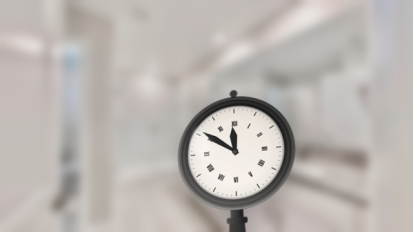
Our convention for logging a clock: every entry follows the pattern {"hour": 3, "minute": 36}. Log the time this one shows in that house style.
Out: {"hour": 11, "minute": 51}
